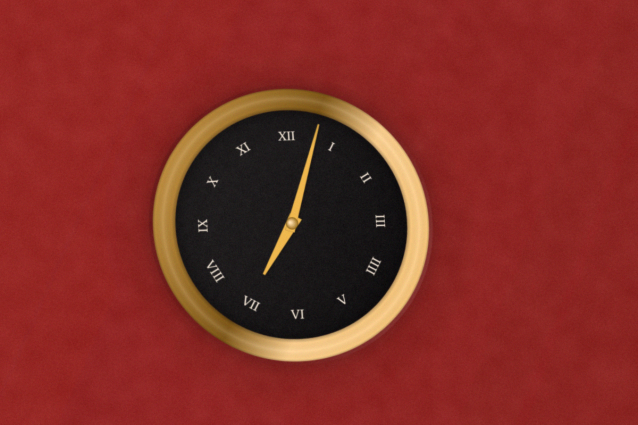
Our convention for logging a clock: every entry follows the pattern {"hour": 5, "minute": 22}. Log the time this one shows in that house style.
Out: {"hour": 7, "minute": 3}
